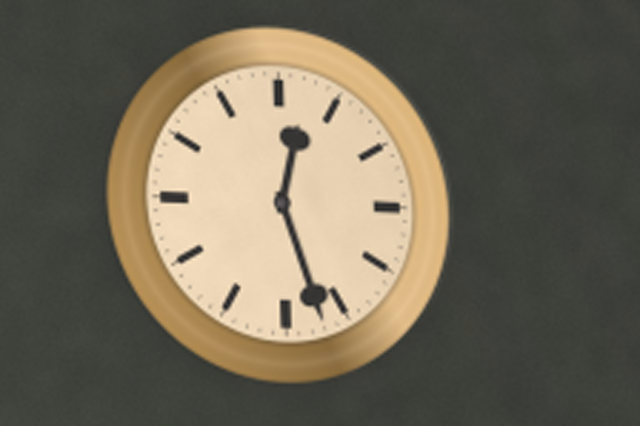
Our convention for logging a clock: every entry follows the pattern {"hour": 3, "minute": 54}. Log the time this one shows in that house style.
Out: {"hour": 12, "minute": 27}
